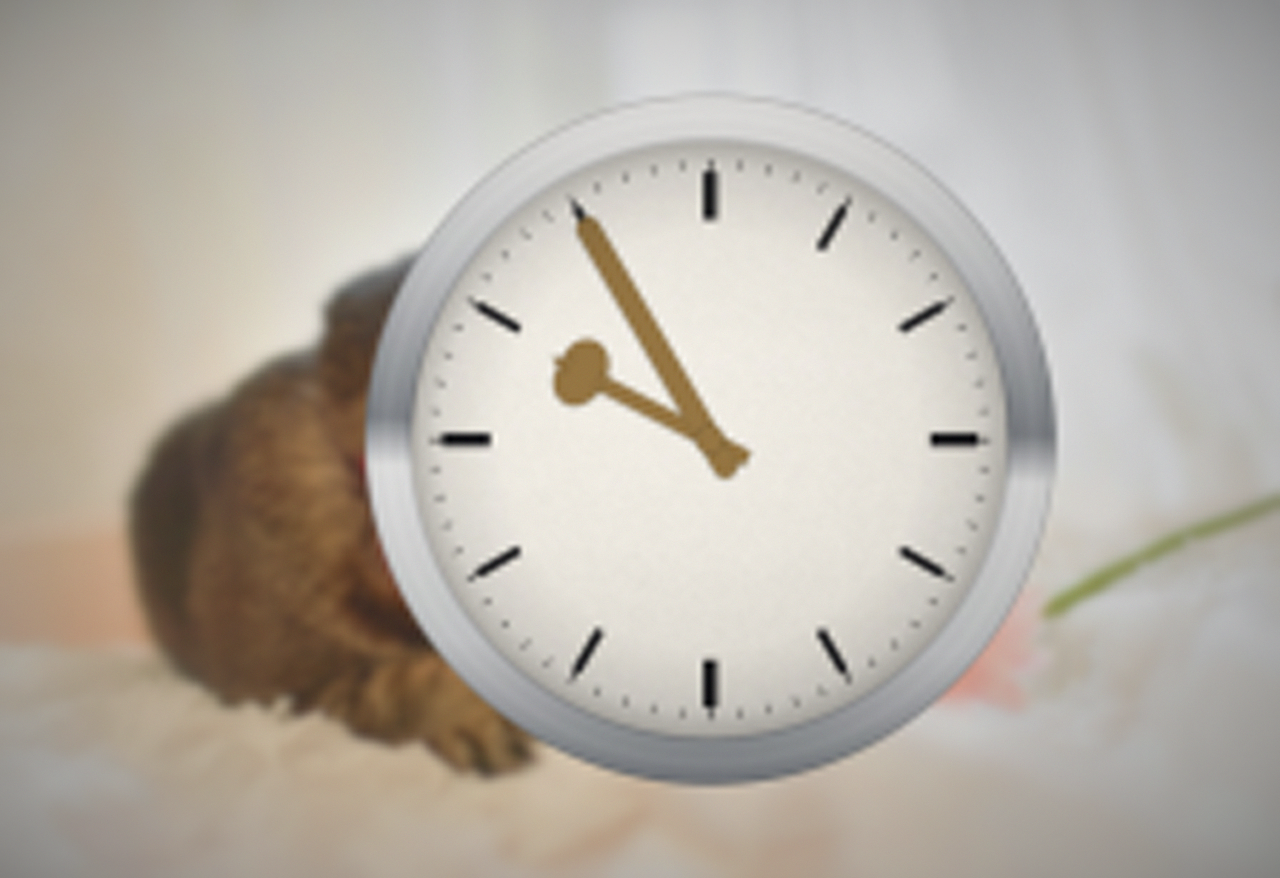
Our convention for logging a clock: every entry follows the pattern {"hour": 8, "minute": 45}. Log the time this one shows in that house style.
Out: {"hour": 9, "minute": 55}
